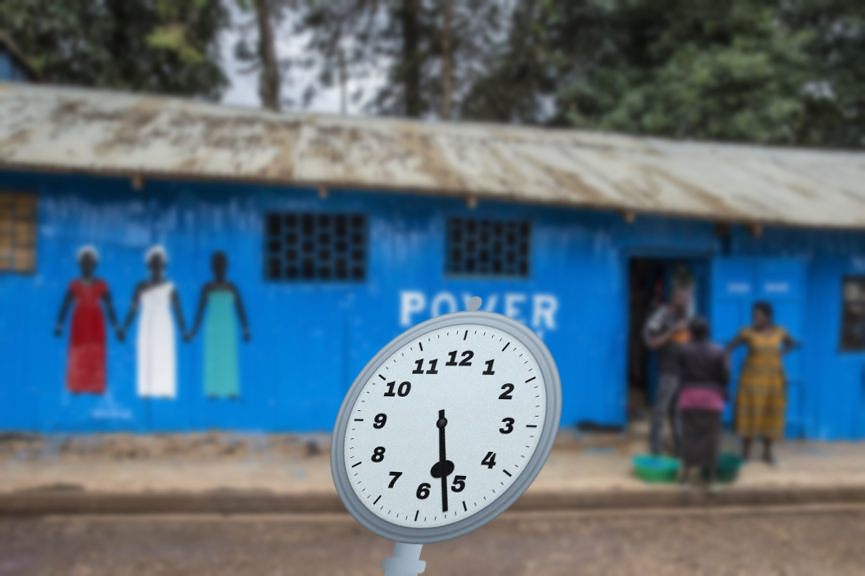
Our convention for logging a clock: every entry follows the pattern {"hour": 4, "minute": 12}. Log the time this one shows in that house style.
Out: {"hour": 5, "minute": 27}
